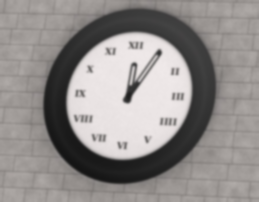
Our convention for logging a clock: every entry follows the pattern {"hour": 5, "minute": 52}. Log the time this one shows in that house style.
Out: {"hour": 12, "minute": 5}
